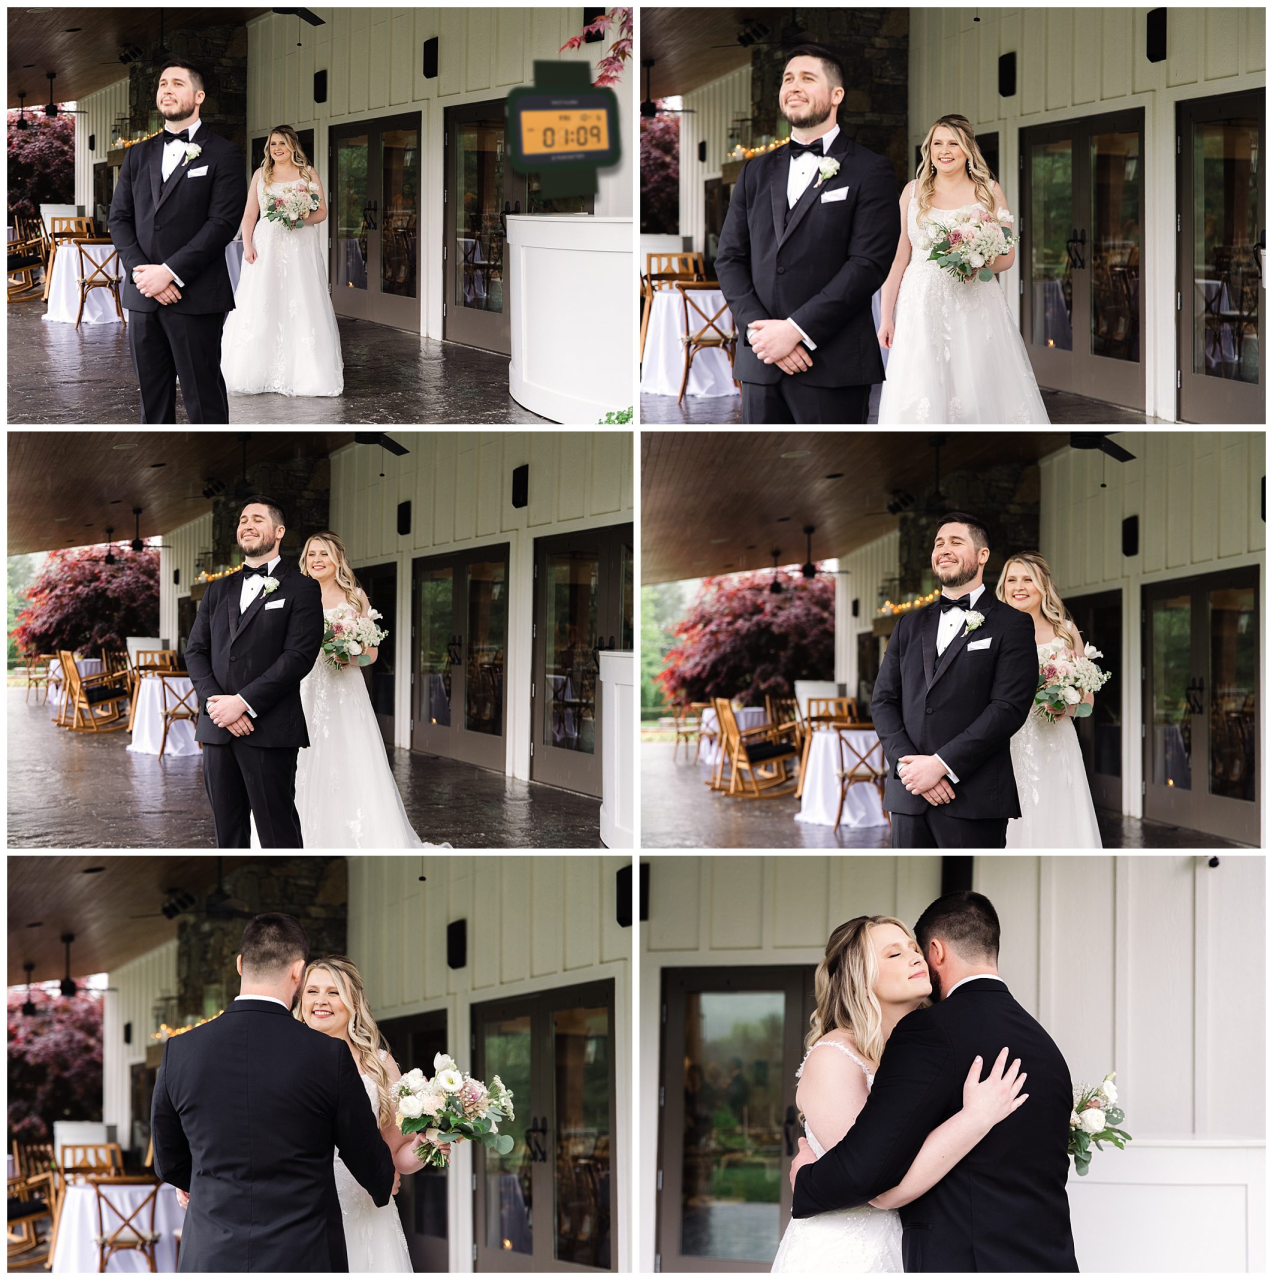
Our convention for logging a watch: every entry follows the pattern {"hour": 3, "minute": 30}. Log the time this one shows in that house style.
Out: {"hour": 1, "minute": 9}
